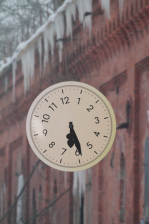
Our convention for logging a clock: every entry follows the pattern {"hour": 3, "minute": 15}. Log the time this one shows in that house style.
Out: {"hour": 6, "minute": 29}
